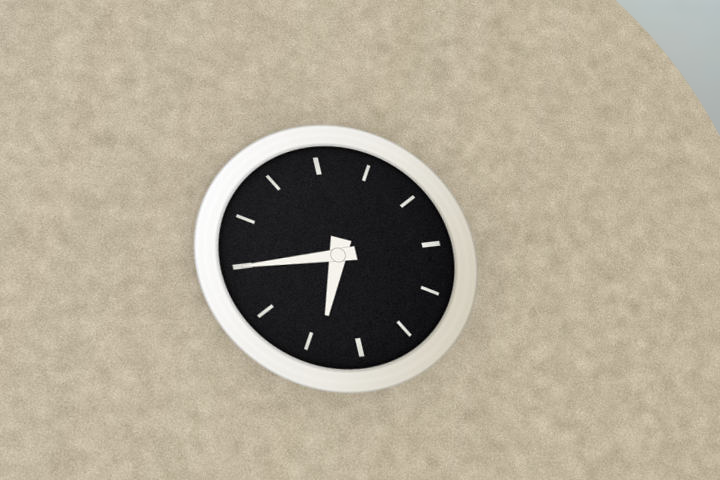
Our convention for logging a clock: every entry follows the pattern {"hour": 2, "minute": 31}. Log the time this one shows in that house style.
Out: {"hour": 6, "minute": 45}
